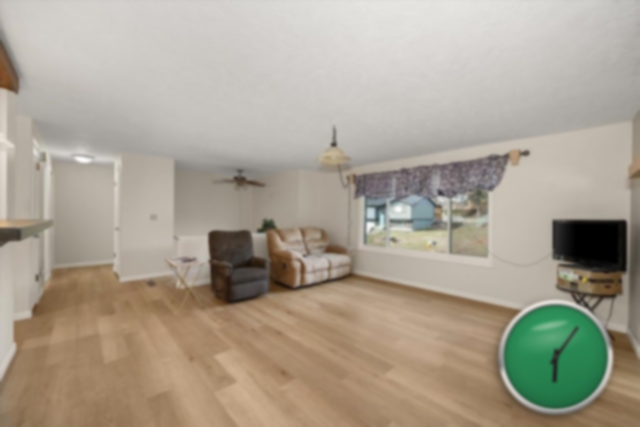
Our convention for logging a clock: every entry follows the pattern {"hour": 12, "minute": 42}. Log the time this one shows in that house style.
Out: {"hour": 6, "minute": 6}
